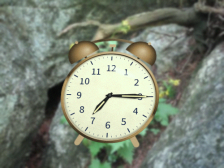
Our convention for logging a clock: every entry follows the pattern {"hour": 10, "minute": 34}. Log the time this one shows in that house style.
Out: {"hour": 7, "minute": 15}
